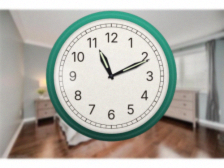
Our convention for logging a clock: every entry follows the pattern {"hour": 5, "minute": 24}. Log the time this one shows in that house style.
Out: {"hour": 11, "minute": 11}
